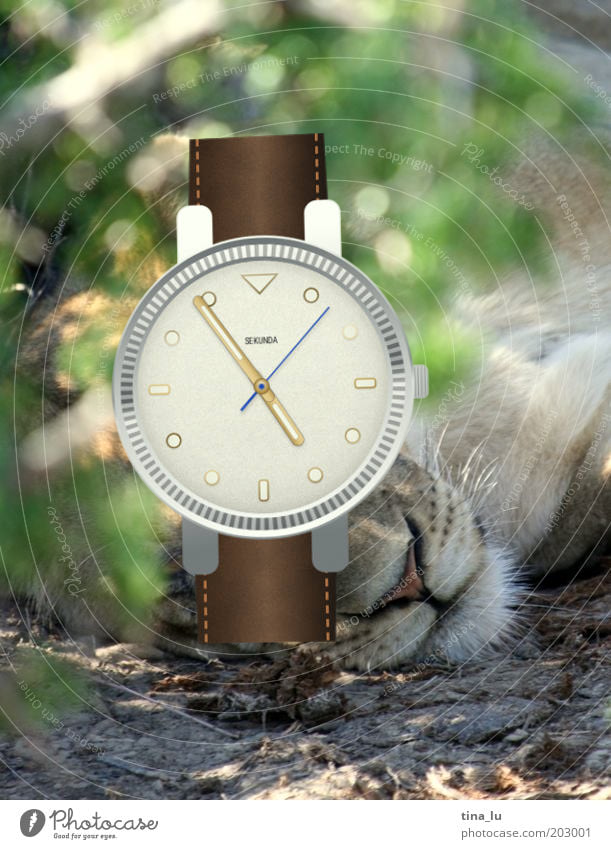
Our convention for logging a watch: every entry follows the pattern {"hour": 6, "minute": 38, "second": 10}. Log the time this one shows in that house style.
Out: {"hour": 4, "minute": 54, "second": 7}
